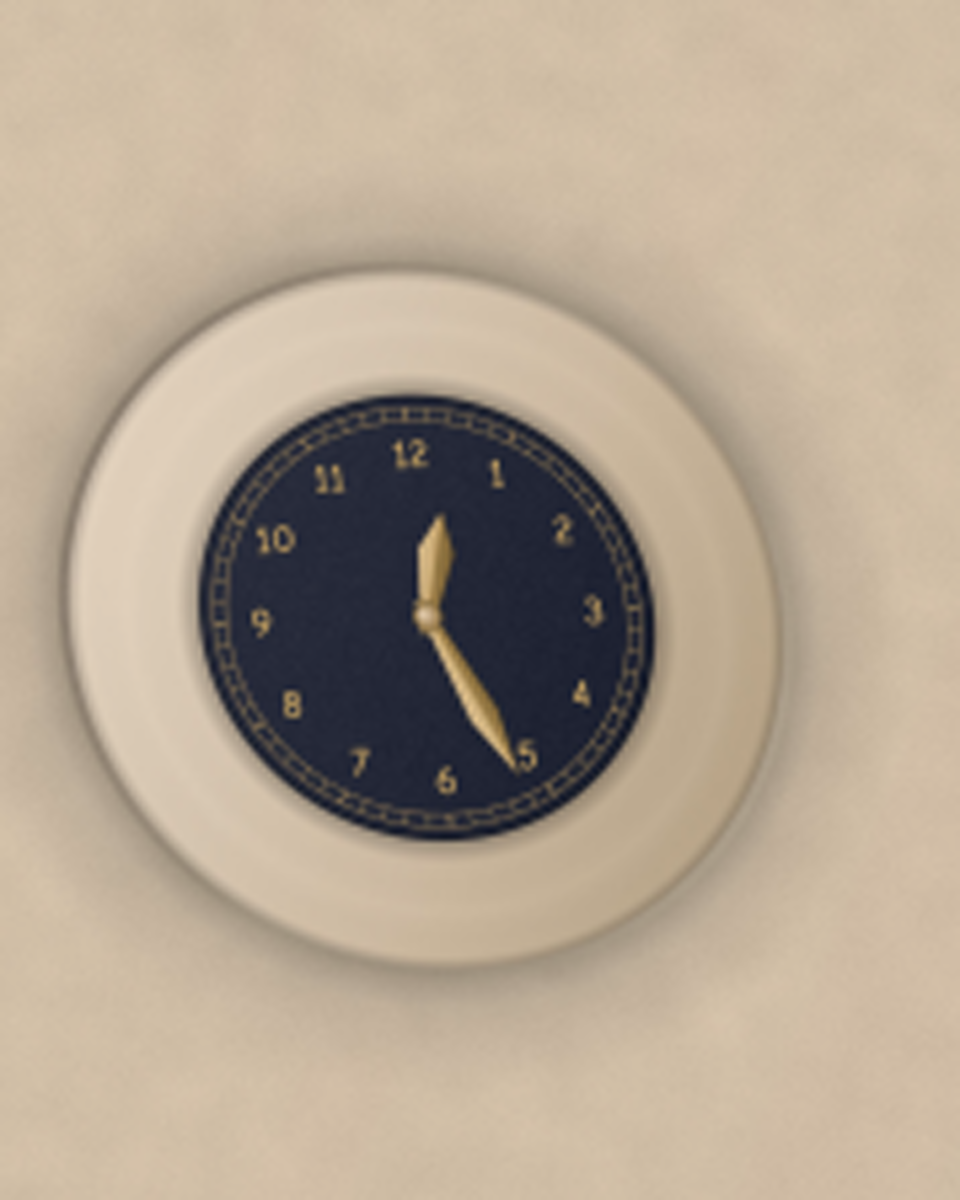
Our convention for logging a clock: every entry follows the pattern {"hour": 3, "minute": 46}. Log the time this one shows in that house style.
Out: {"hour": 12, "minute": 26}
